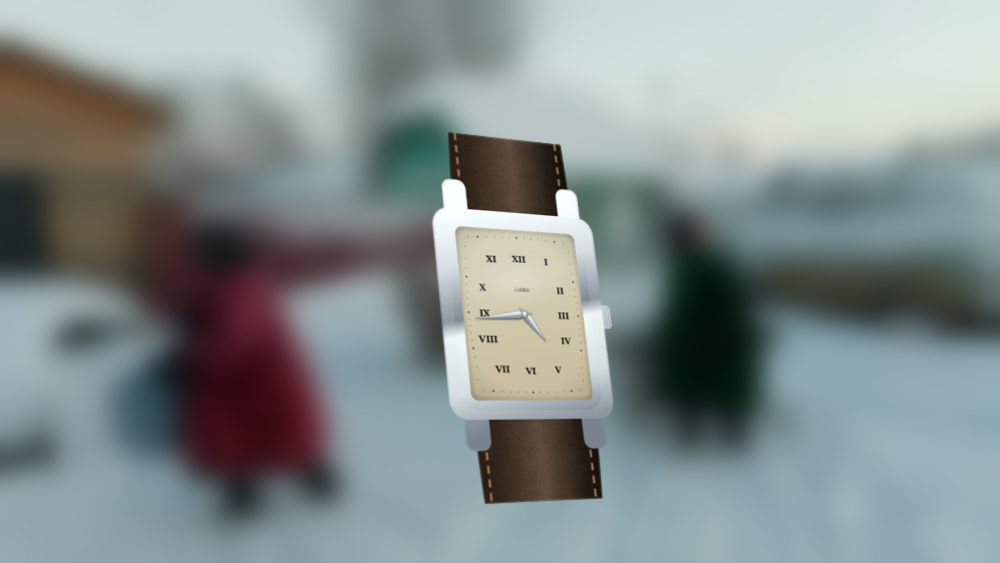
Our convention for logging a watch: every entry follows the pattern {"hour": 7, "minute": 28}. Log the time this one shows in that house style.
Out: {"hour": 4, "minute": 44}
